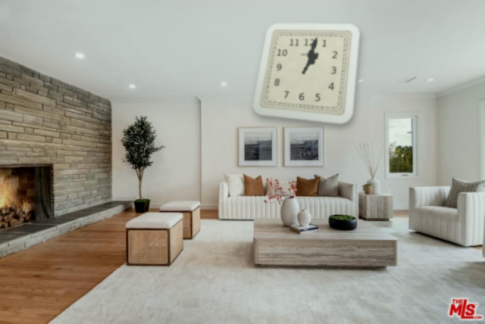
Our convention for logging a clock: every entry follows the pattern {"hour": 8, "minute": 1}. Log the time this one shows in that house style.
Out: {"hour": 1, "minute": 2}
